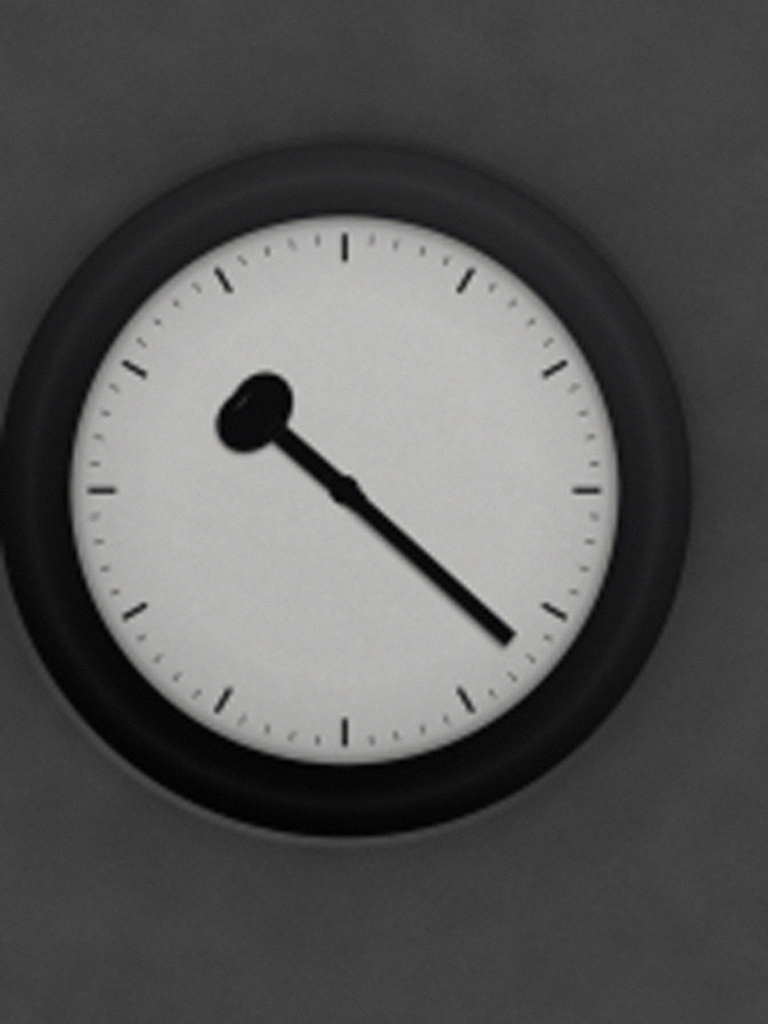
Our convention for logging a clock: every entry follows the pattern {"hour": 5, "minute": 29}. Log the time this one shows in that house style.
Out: {"hour": 10, "minute": 22}
